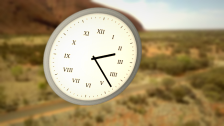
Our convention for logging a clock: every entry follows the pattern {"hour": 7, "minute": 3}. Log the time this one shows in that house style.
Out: {"hour": 2, "minute": 23}
